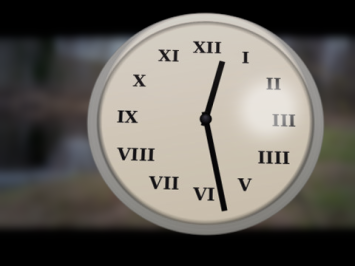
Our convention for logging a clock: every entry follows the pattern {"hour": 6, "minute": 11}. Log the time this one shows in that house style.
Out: {"hour": 12, "minute": 28}
